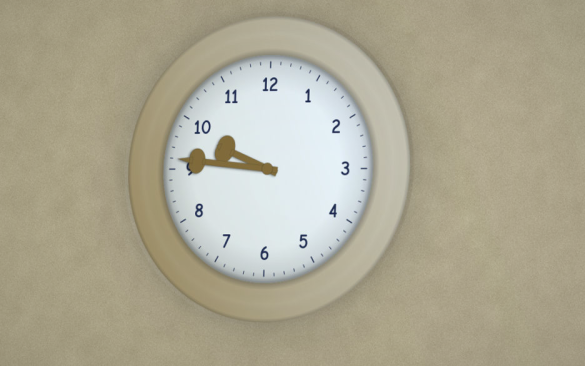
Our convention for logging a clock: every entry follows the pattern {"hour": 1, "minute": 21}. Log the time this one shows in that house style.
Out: {"hour": 9, "minute": 46}
